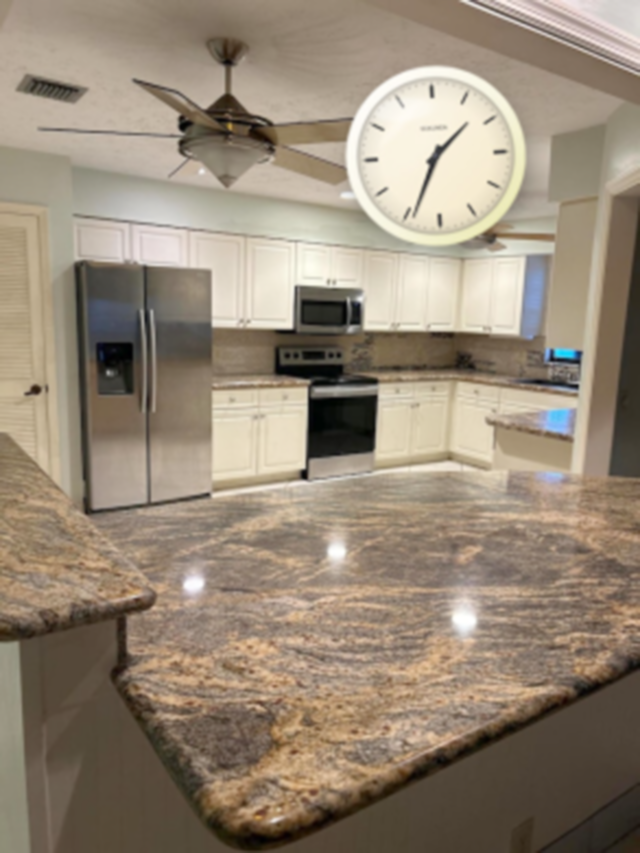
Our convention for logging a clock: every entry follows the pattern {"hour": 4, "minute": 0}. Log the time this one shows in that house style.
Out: {"hour": 1, "minute": 34}
